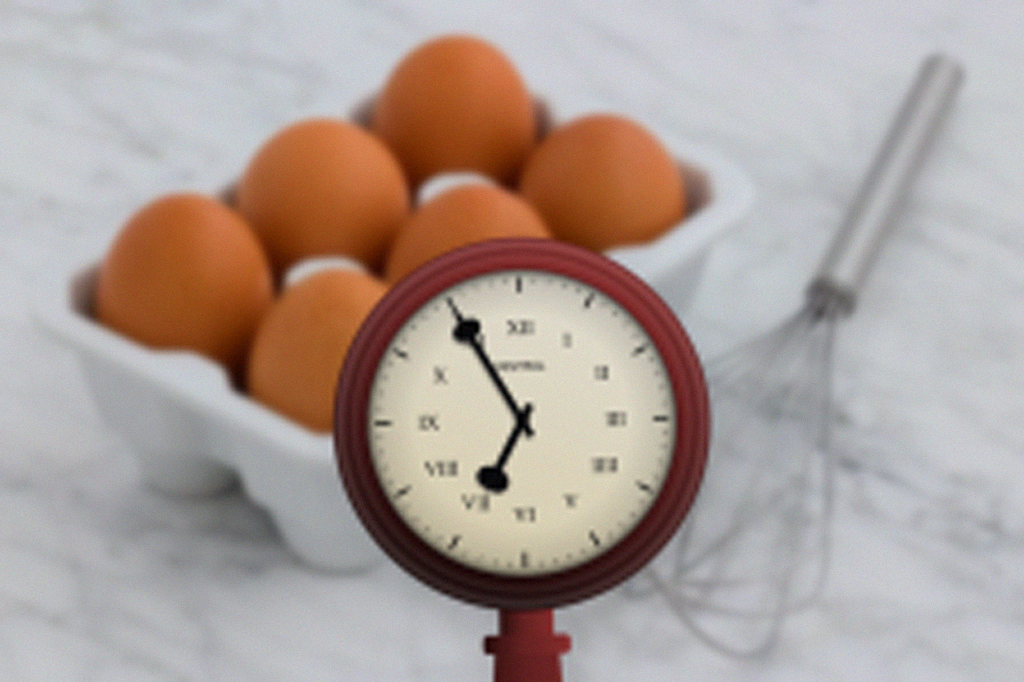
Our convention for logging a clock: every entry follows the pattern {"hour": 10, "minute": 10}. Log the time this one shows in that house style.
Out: {"hour": 6, "minute": 55}
